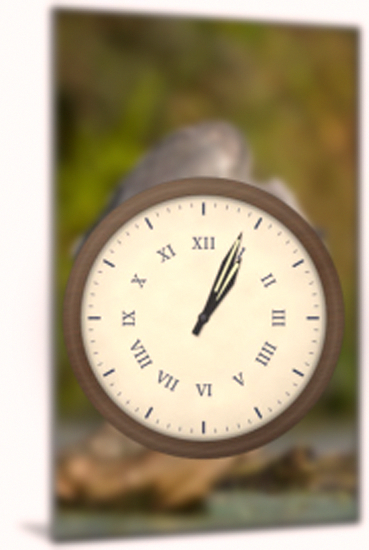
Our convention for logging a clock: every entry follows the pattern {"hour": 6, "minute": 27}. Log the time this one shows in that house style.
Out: {"hour": 1, "minute": 4}
